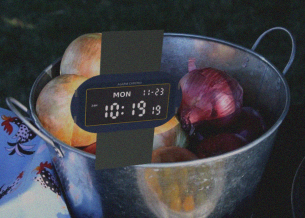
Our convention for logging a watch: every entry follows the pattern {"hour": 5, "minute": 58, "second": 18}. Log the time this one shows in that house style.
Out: {"hour": 10, "minute": 19, "second": 19}
